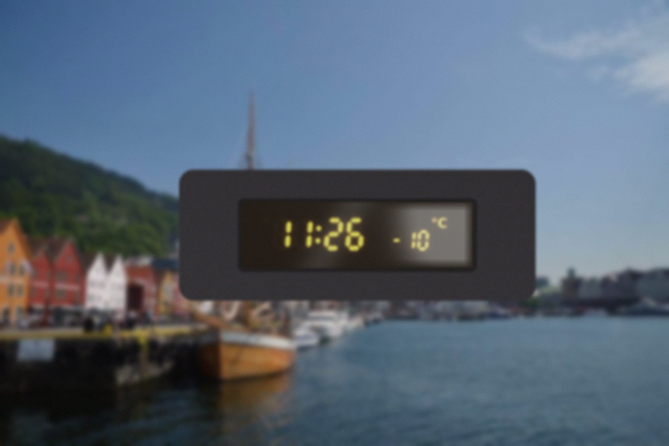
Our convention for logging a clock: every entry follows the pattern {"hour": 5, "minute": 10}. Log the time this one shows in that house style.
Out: {"hour": 11, "minute": 26}
